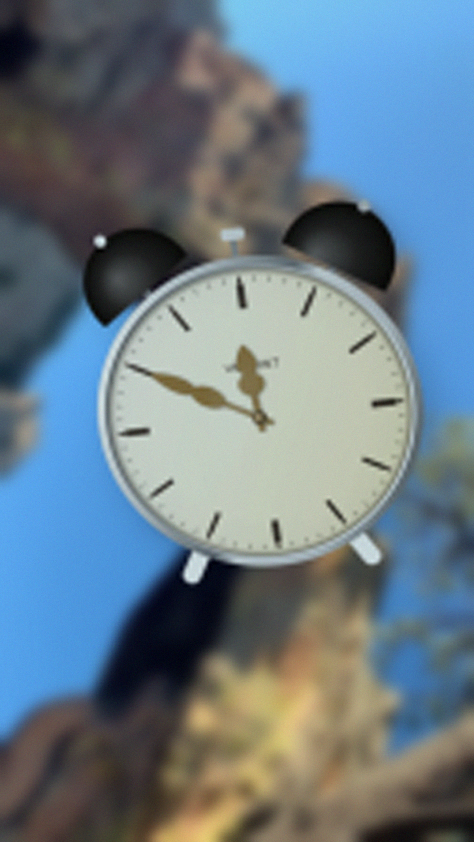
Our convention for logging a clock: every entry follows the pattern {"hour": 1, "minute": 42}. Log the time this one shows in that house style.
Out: {"hour": 11, "minute": 50}
